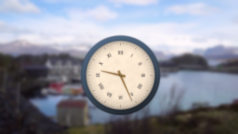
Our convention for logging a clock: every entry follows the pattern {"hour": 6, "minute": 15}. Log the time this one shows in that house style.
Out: {"hour": 9, "minute": 26}
